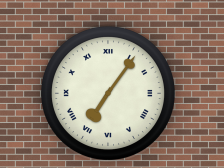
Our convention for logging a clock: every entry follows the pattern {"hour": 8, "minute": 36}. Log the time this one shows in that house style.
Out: {"hour": 7, "minute": 6}
